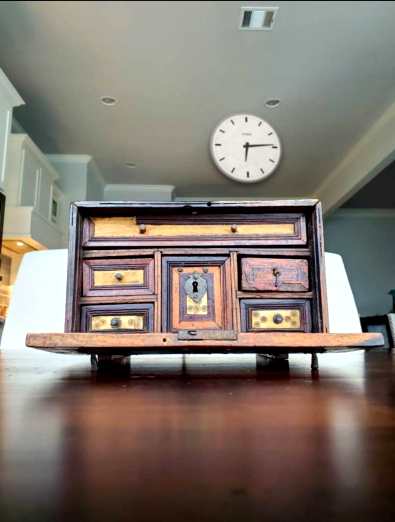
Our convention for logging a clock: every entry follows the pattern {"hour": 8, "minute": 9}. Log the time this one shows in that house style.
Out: {"hour": 6, "minute": 14}
